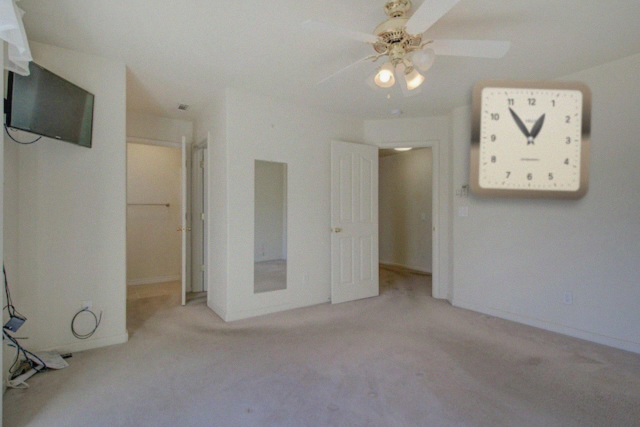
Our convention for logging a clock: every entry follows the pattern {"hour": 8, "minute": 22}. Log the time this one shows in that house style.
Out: {"hour": 12, "minute": 54}
